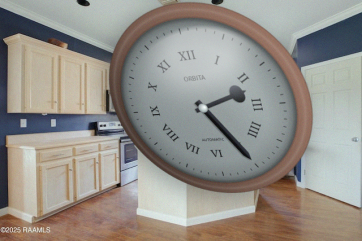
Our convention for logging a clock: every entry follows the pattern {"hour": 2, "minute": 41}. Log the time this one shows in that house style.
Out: {"hour": 2, "minute": 25}
